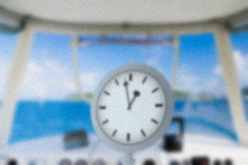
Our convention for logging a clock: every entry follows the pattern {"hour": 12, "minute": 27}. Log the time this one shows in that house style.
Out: {"hour": 12, "minute": 58}
